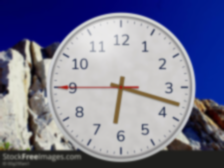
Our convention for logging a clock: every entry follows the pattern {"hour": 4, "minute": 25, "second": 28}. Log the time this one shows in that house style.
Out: {"hour": 6, "minute": 17, "second": 45}
